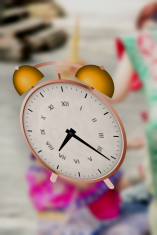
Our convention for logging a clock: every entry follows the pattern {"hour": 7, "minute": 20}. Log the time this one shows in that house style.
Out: {"hour": 7, "minute": 21}
